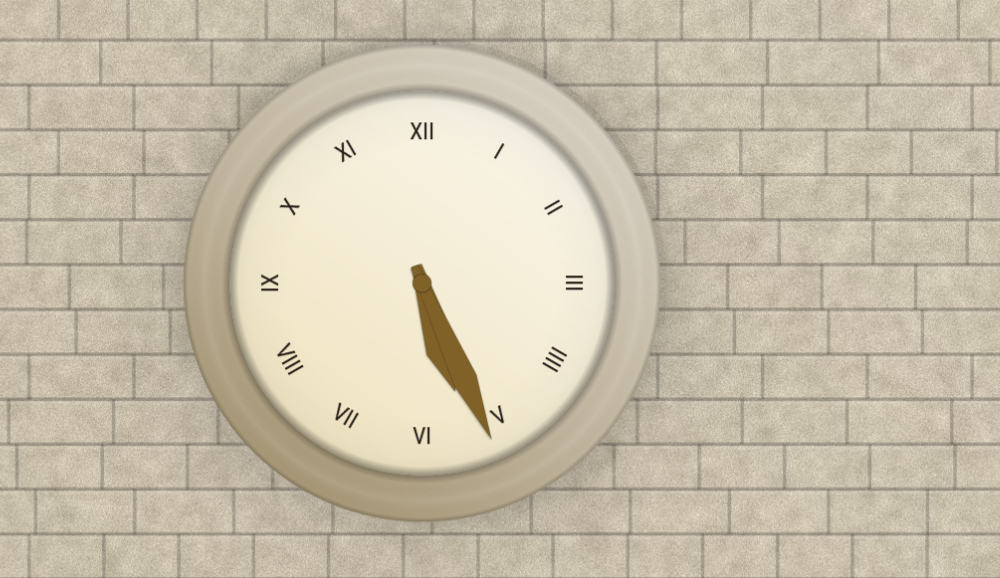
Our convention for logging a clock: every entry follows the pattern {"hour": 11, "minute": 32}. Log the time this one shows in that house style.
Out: {"hour": 5, "minute": 26}
